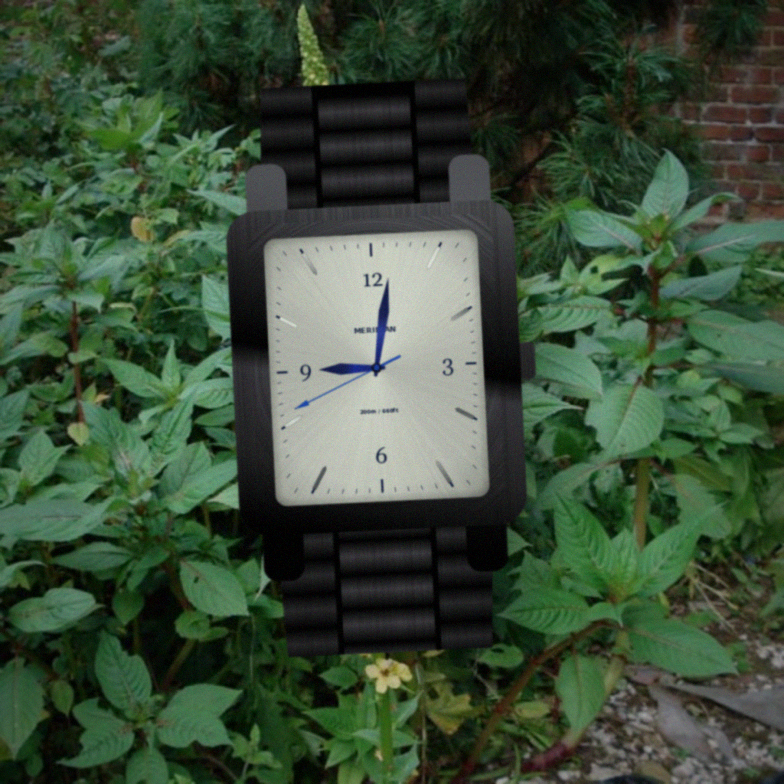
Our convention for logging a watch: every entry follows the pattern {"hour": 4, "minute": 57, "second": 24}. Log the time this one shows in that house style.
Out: {"hour": 9, "minute": 1, "second": 41}
